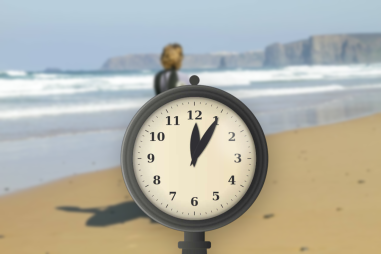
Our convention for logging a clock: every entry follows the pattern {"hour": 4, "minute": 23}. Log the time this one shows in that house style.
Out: {"hour": 12, "minute": 5}
